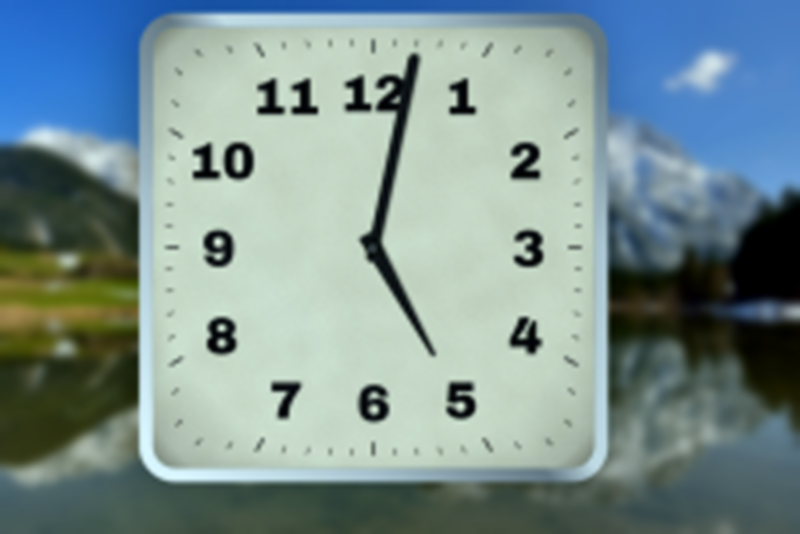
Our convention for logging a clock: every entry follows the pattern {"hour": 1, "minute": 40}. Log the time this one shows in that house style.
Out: {"hour": 5, "minute": 2}
